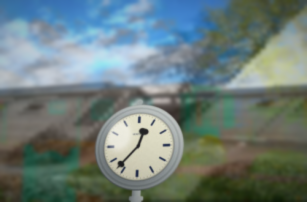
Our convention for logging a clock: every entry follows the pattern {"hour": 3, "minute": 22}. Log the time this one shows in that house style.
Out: {"hour": 12, "minute": 37}
